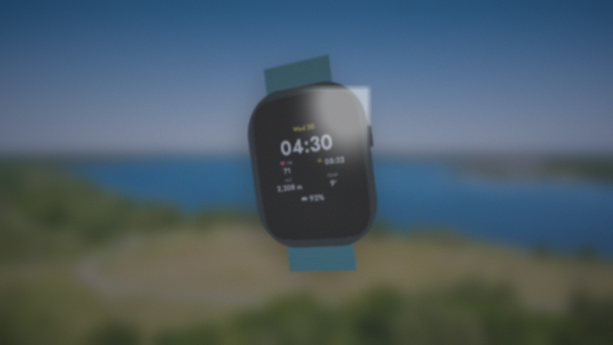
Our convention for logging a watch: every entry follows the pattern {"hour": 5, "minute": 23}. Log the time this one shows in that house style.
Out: {"hour": 4, "minute": 30}
